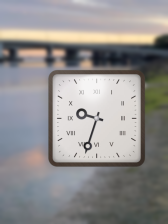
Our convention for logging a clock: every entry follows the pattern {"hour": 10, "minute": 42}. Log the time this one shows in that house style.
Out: {"hour": 9, "minute": 33}
